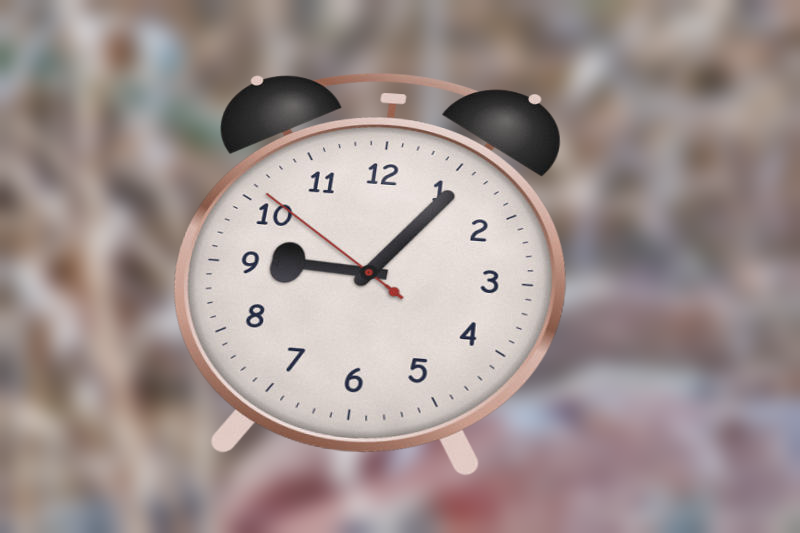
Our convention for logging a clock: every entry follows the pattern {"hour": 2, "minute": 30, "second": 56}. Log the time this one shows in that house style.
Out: {"hour": 9, "minute": 5, "second": 51}
